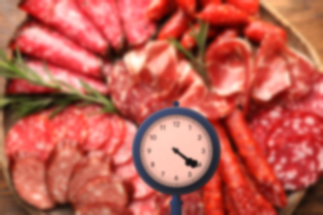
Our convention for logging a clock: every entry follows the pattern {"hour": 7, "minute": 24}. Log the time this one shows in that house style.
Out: {"hour": 4, "minute": 21}
